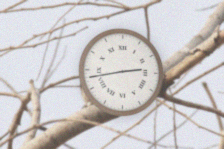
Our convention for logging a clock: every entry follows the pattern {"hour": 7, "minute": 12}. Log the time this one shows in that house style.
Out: {"hour": 2, "minute": 43}
